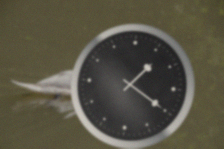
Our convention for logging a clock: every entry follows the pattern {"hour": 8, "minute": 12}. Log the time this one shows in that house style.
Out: {"hour": 1, "minute": 20}
